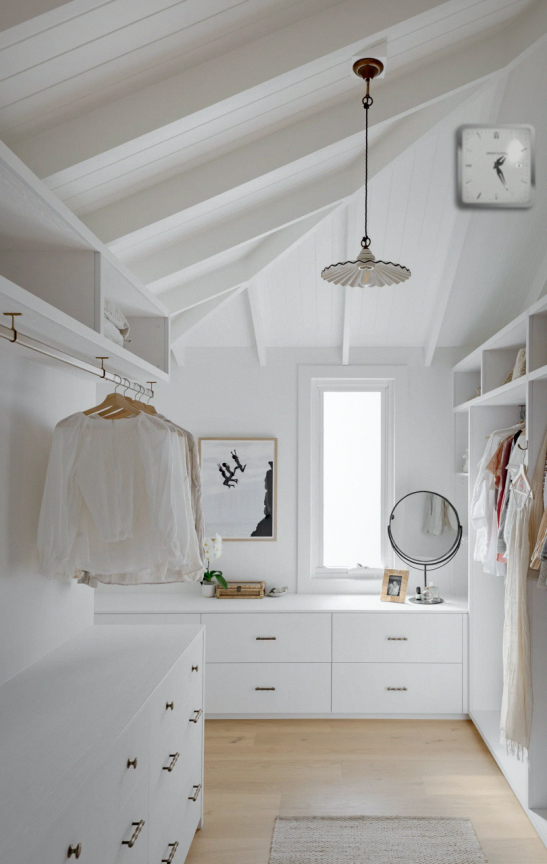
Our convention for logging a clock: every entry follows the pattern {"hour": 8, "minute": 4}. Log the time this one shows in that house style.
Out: {"hour": 1, "minute": 26}
